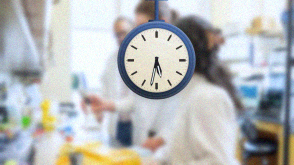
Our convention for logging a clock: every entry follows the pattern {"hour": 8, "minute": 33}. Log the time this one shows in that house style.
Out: {"hour": 5, "minute": 32}
